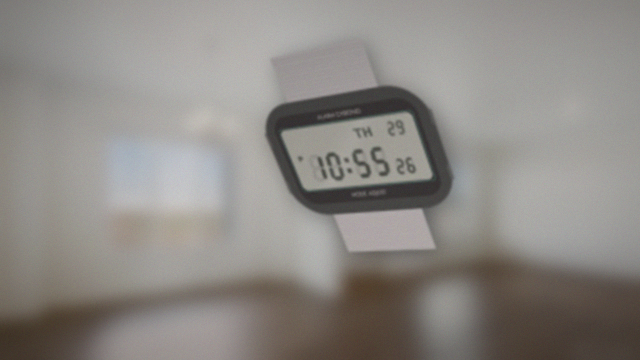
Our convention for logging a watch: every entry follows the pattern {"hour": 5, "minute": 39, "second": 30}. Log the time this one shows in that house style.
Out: {"hour": 10, "minute": 55, "second": 26}
